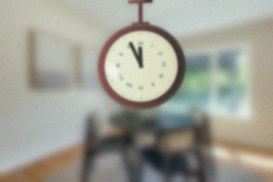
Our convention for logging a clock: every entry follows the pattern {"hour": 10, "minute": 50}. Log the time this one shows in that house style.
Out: {"hour": 11, "minute": 56}
